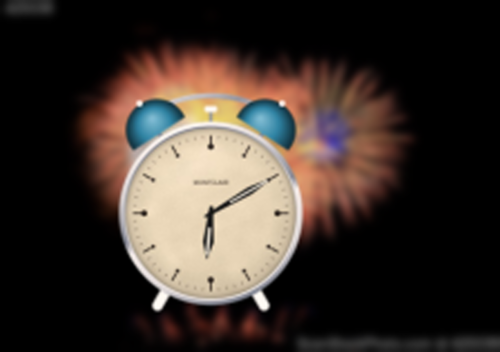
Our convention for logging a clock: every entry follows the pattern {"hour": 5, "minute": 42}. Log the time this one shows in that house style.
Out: {"hour": 6, "minute": 10}
